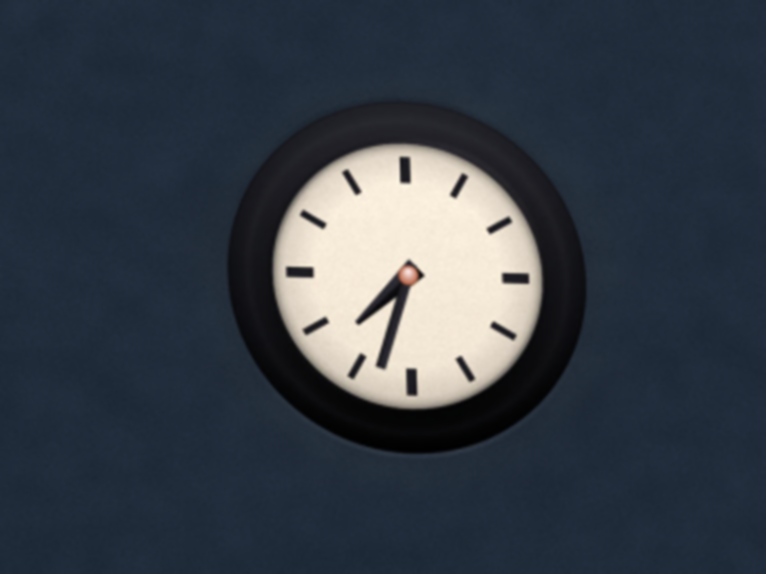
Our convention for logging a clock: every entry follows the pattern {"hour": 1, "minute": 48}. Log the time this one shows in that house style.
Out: {"hour": 7, "minute": 33}
